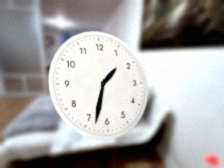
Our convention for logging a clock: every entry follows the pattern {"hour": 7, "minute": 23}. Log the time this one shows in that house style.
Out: {"hour": 1, "minute": 33}
